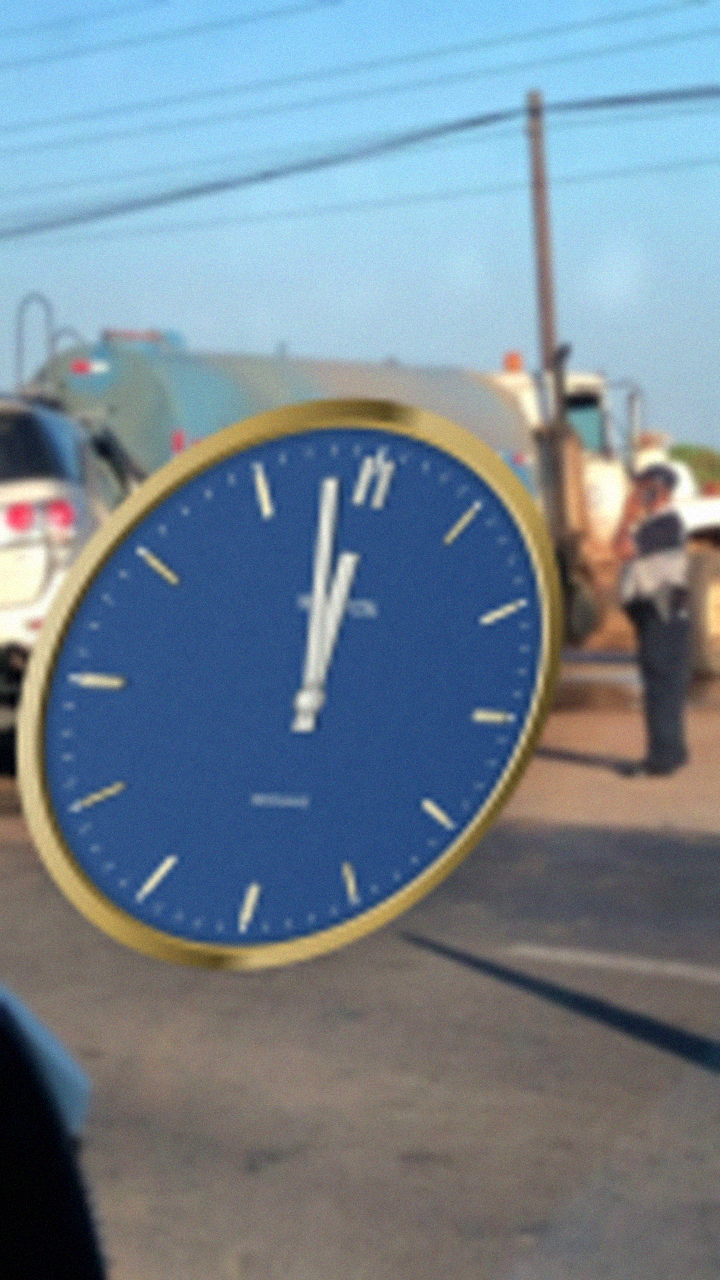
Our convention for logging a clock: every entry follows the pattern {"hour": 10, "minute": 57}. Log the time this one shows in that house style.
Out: {"hour": 11, "minute": 58}
